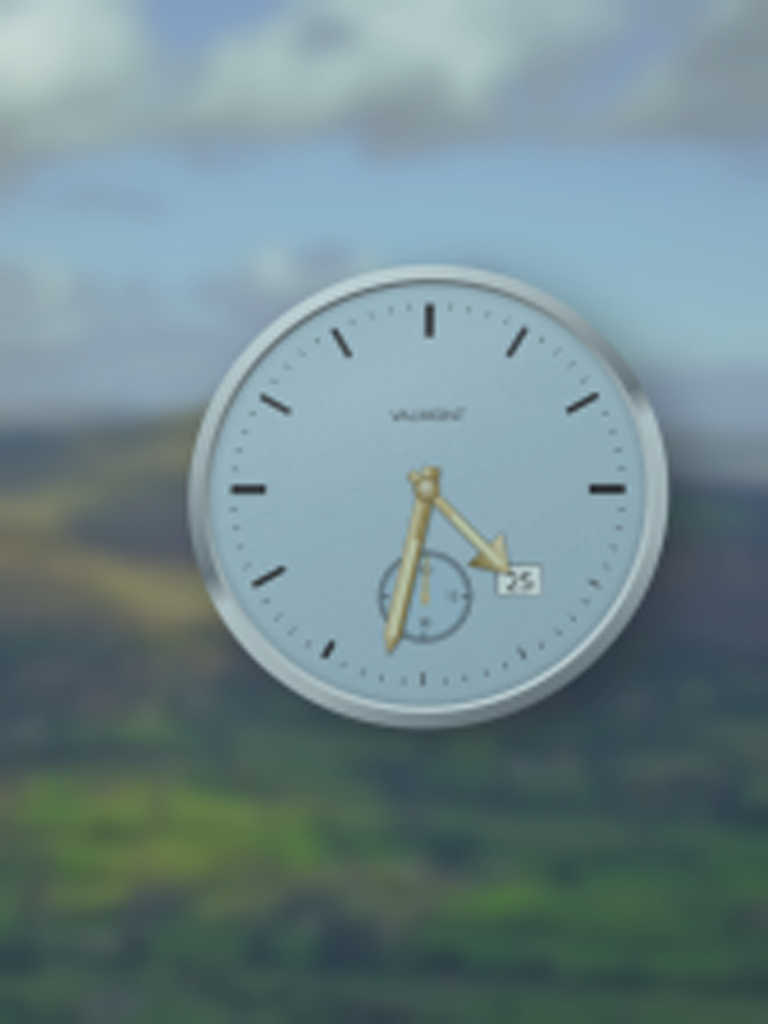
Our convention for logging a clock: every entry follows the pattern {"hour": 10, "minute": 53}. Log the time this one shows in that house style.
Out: {"hour": 4, "minute": 32}
